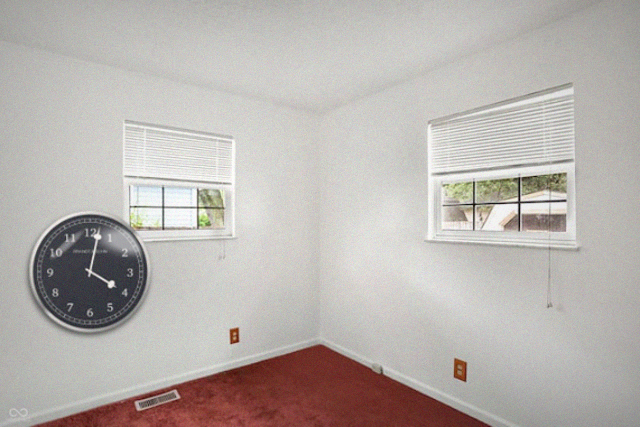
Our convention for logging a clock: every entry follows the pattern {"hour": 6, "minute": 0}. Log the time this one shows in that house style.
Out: {"hour": 4, "minute": 2}
